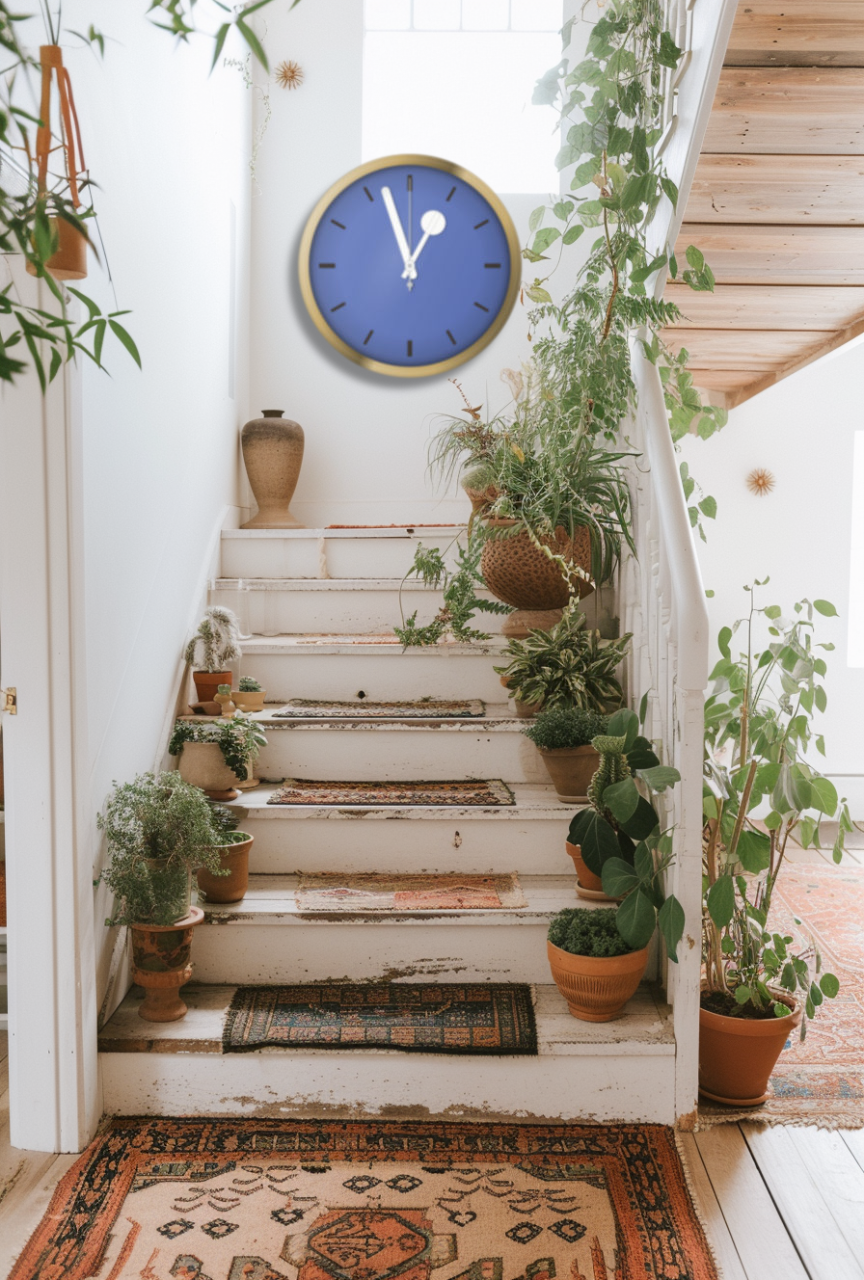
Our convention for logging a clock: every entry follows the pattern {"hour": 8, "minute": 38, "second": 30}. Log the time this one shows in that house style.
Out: {"hour": 12, "minute": 57, "second": 0}
